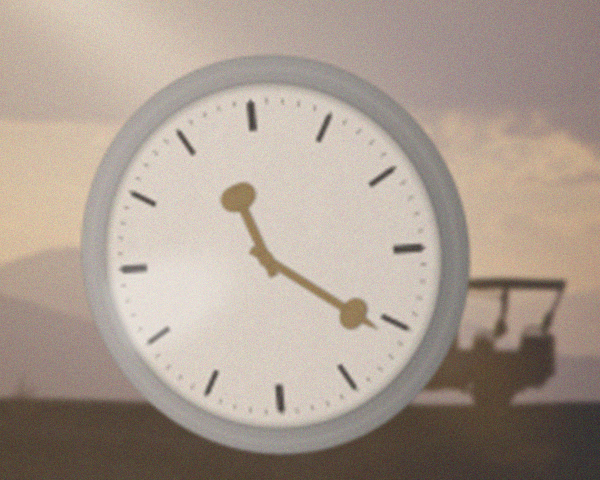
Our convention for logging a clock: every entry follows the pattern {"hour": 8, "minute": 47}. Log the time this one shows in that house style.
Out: {"hour": 11, "minute": 21}
